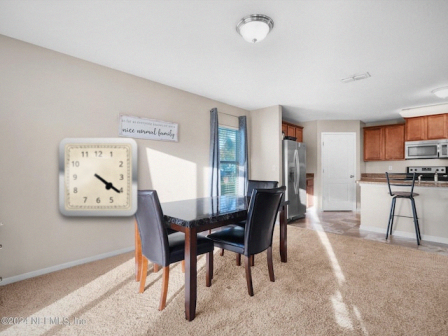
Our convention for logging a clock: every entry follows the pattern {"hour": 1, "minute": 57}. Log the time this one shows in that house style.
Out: {"hour": 4, "minute": 21}
